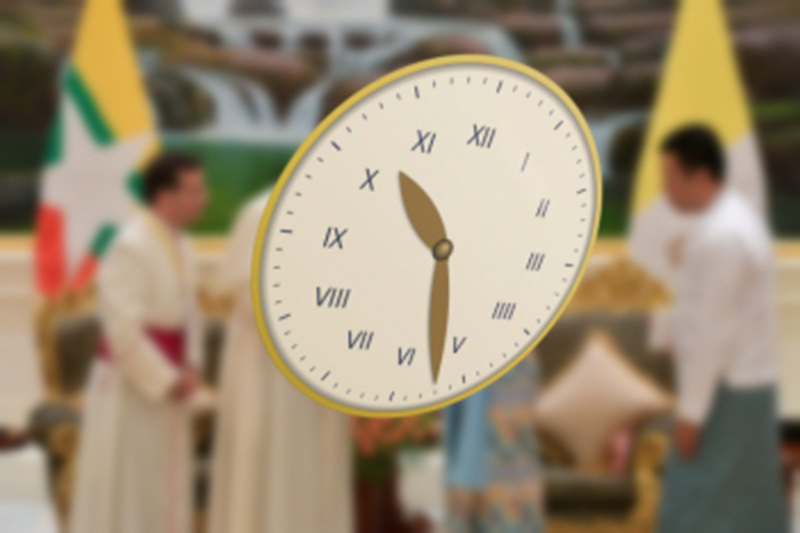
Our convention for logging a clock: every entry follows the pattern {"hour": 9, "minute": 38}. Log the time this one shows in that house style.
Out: {"hour": 10, "minute": 27}
